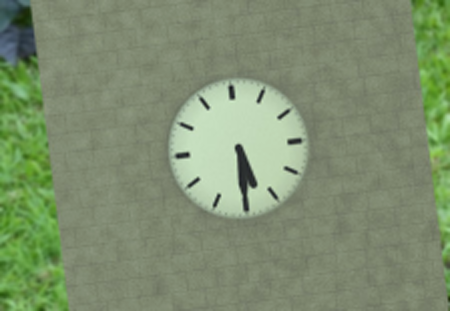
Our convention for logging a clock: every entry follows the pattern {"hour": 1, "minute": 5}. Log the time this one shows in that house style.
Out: {"hour": 5, "minute": 30}
